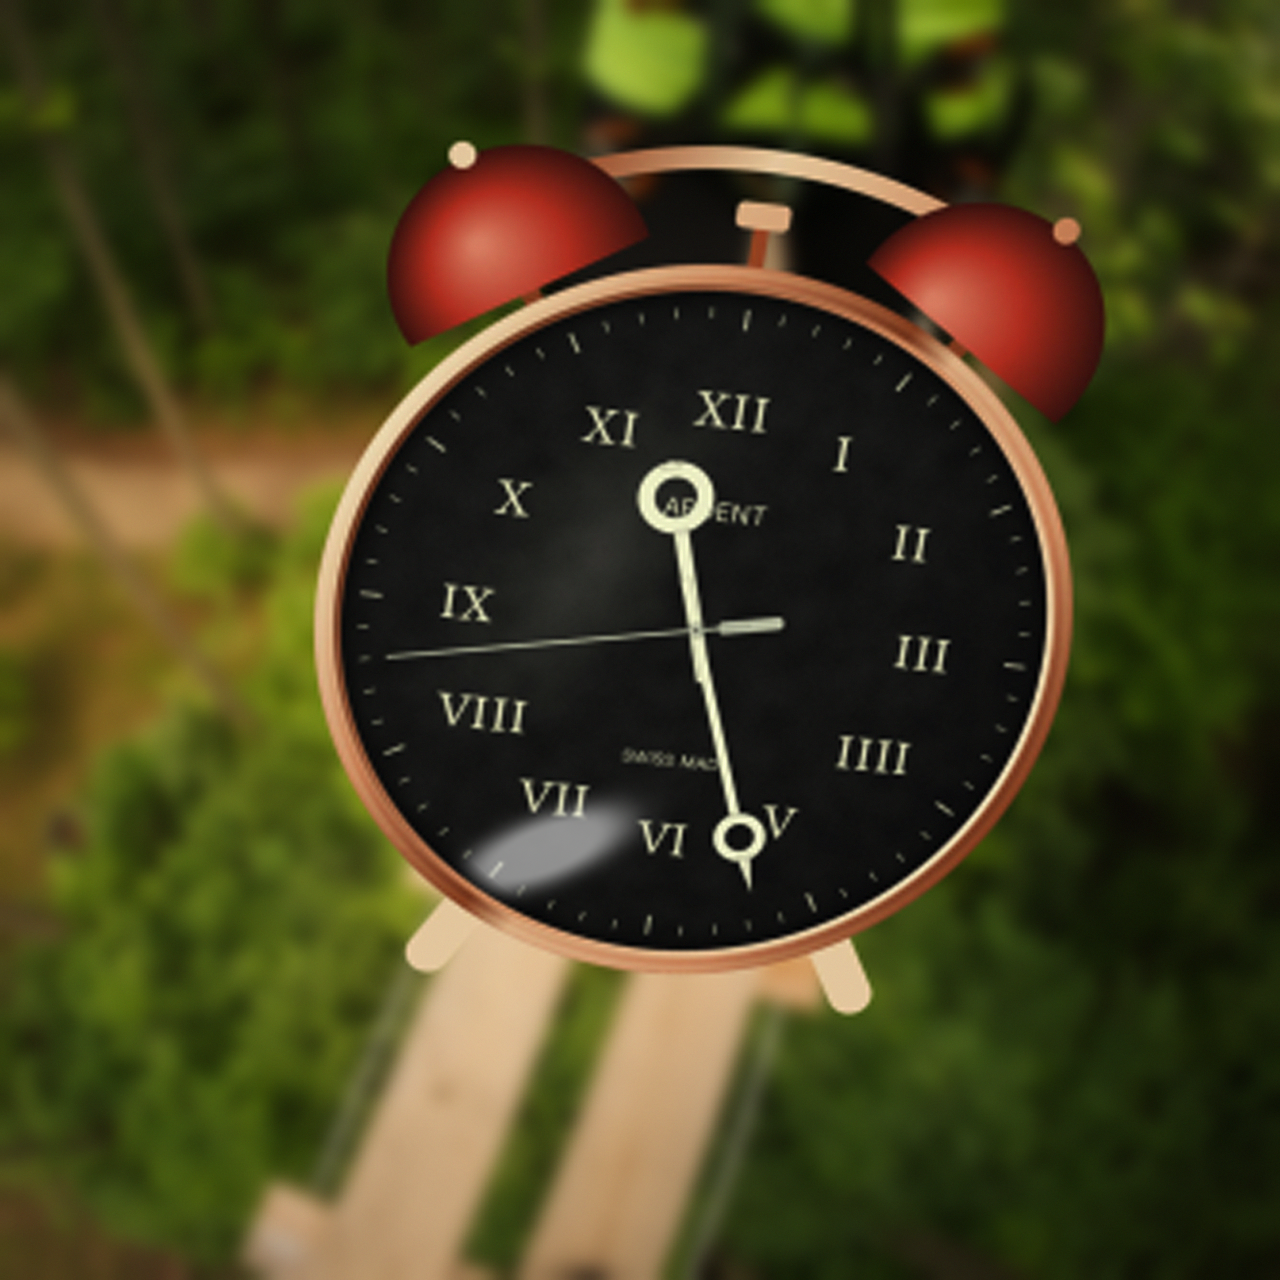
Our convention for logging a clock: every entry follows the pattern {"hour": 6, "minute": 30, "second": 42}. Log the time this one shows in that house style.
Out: {"hour": 11, "minute": 26, "second": 43}
